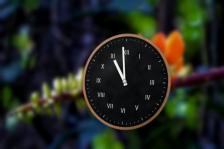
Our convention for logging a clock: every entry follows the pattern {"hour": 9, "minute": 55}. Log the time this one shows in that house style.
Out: {"hour": 10, "minute": 59}
